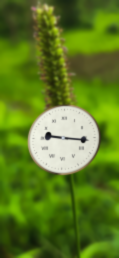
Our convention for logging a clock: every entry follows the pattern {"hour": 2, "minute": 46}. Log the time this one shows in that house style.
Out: {"hour": 9, "minute": 16}
